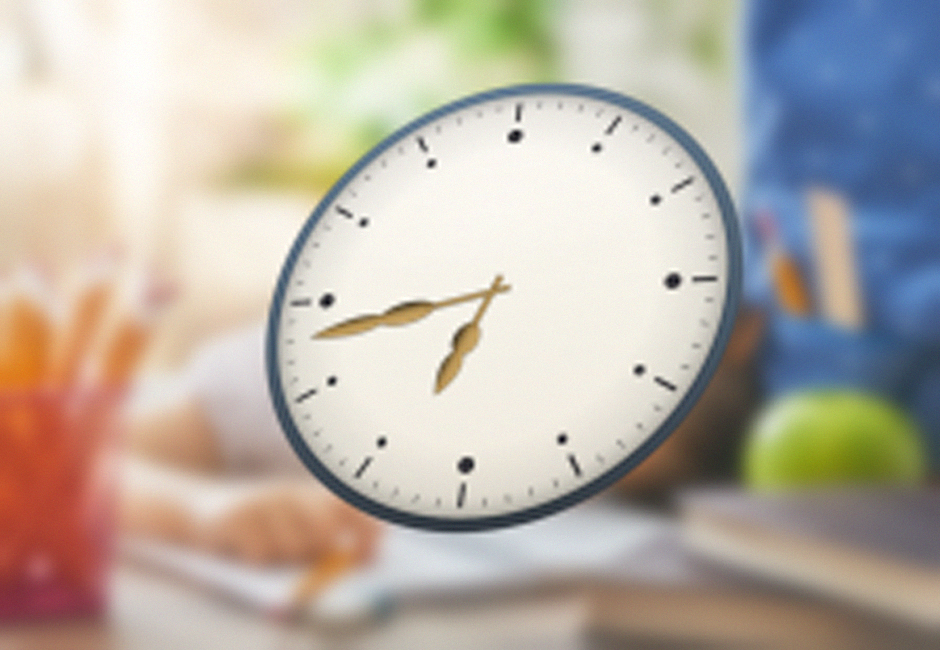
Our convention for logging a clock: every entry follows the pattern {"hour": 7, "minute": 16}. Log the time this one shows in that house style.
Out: {"hour": 6, "minute": 43}
